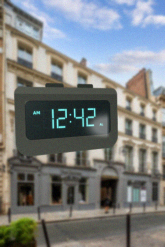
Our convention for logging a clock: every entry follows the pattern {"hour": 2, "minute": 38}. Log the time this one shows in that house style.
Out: {"hour": 12, "minute": 42}
